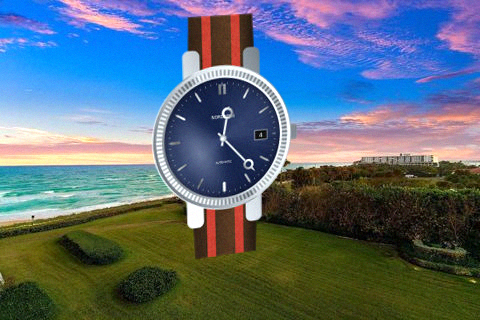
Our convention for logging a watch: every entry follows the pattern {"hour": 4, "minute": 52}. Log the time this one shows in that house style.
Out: {"hour": 12, "minute": 23}
